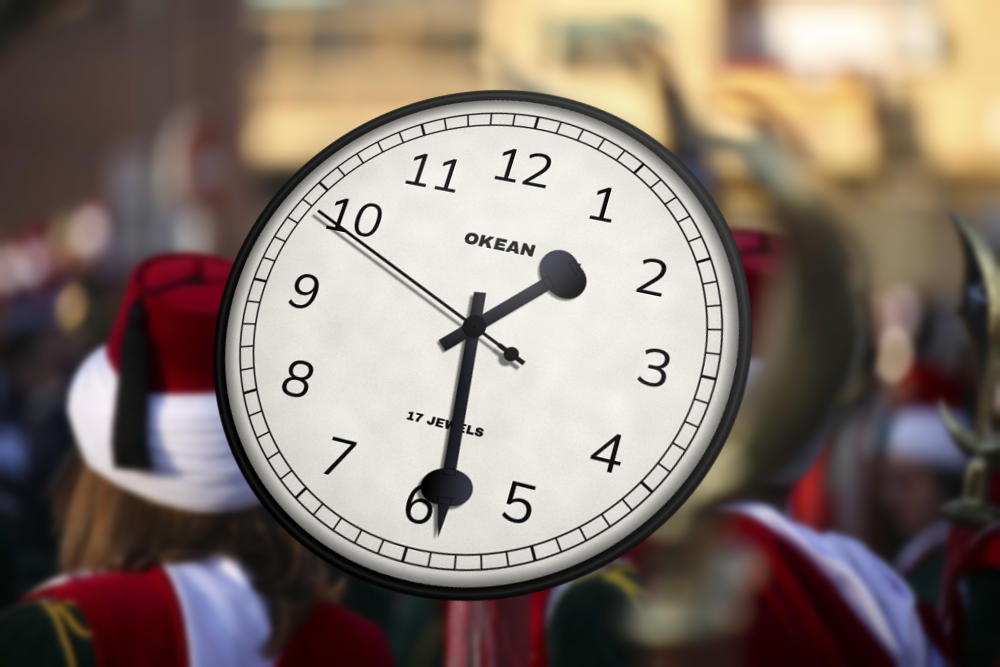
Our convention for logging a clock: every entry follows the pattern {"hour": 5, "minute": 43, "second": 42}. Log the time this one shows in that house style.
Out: {"hour": 1, "minute": 28, "second": 49}
